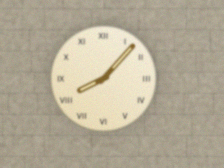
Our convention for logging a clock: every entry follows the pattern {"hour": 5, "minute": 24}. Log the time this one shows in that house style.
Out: {"hour": 8, "minute": 7}
